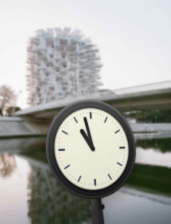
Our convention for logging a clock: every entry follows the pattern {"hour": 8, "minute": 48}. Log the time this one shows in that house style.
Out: {"hour": 10, "minute": 58}
